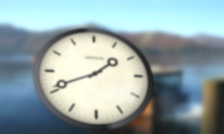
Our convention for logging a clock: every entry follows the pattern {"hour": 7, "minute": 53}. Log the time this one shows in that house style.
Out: {"hour": 1, "minute": 41}
